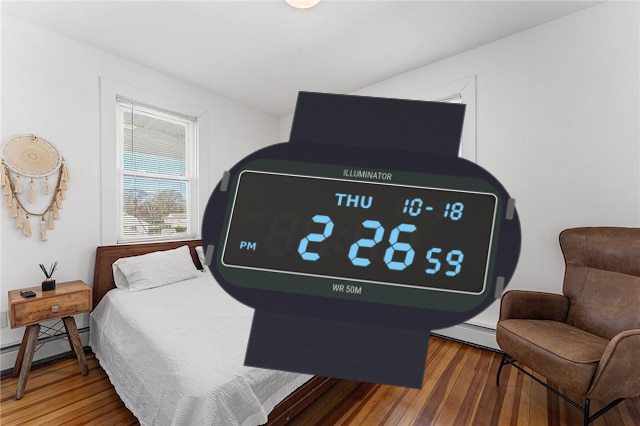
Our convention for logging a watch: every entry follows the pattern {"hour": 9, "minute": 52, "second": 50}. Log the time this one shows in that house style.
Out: {"hour": 2, "minute": 26, "second": 59}
